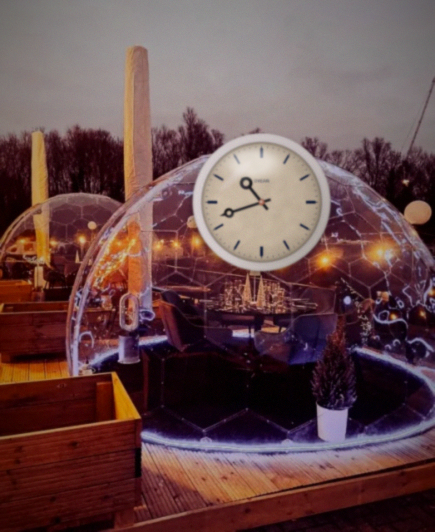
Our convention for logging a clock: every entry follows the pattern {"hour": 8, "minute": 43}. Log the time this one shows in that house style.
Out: {"hour": 10, "minute": 42}
